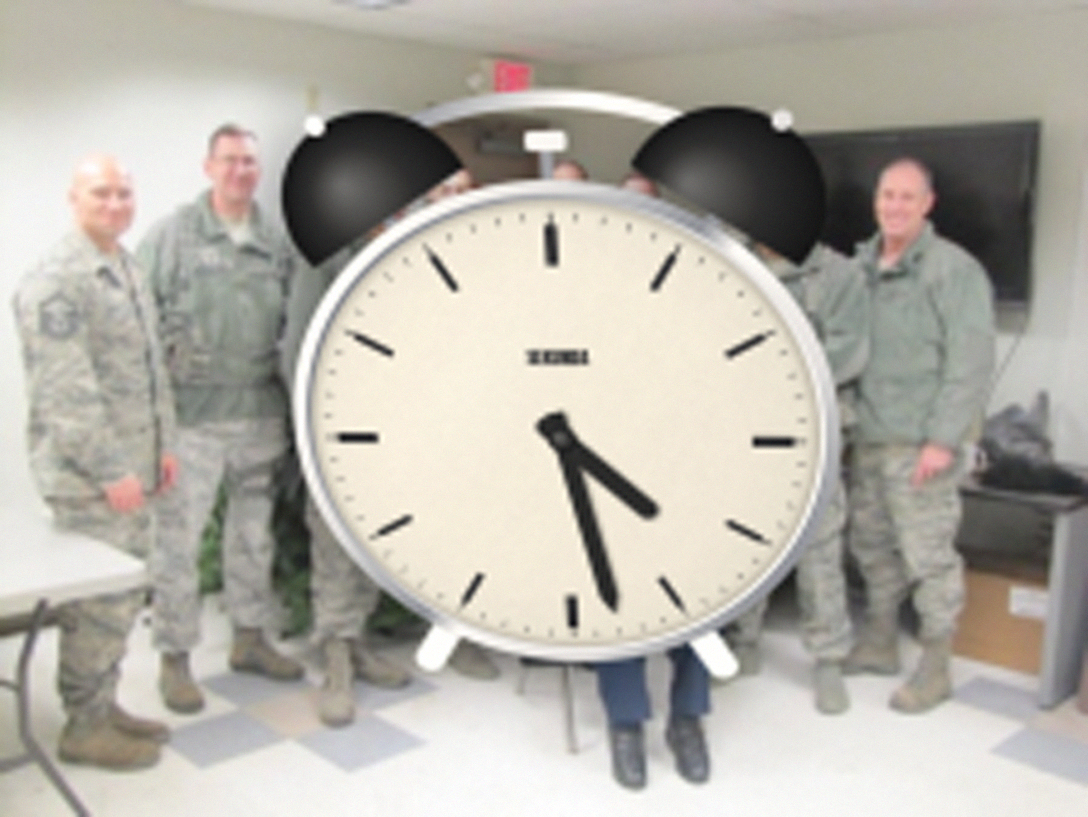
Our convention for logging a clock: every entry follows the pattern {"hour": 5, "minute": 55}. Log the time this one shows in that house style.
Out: {"hour": 4, "minute": 28}
